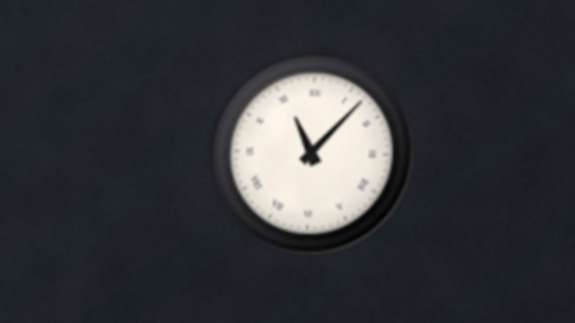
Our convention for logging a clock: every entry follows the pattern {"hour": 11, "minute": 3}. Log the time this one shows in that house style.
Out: {"hour": 11, "minute": 7}
